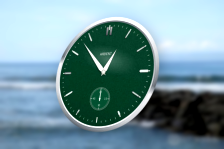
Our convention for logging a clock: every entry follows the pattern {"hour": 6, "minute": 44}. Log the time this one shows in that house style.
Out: {"hour": 12, "minute": 53}
